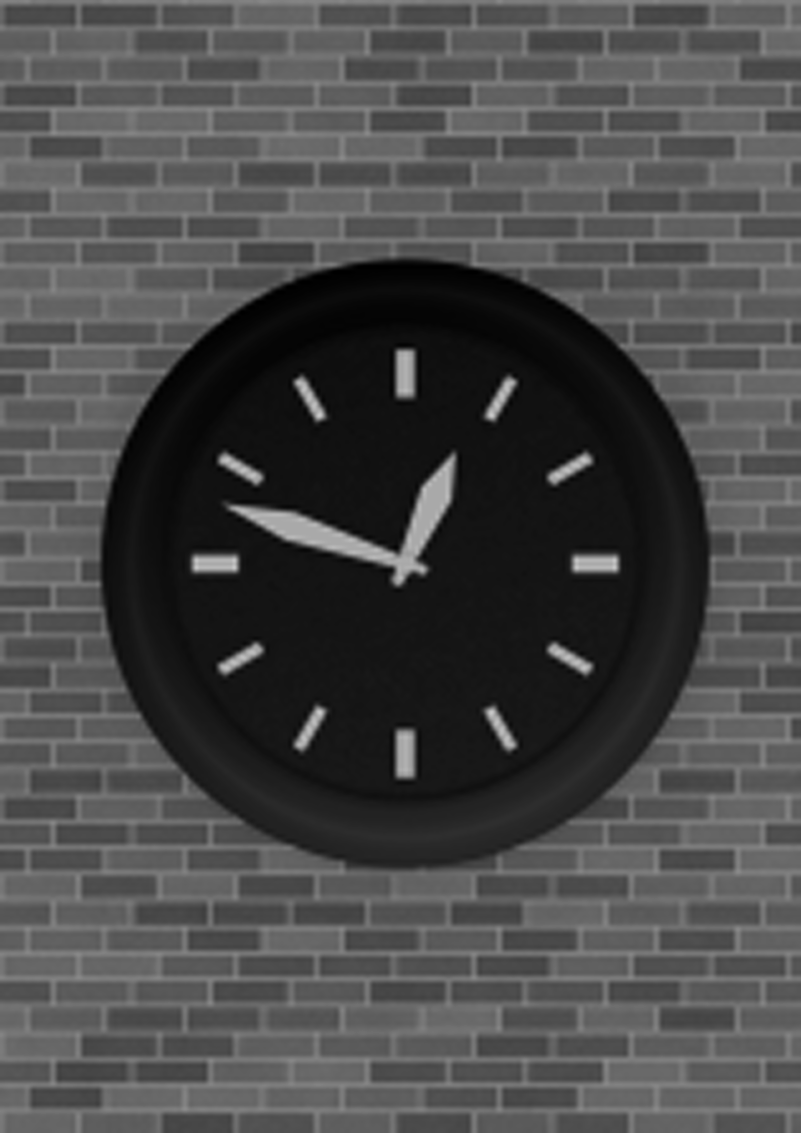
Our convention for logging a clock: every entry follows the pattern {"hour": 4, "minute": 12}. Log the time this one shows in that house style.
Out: {"hour": 12, "minute": 48}
